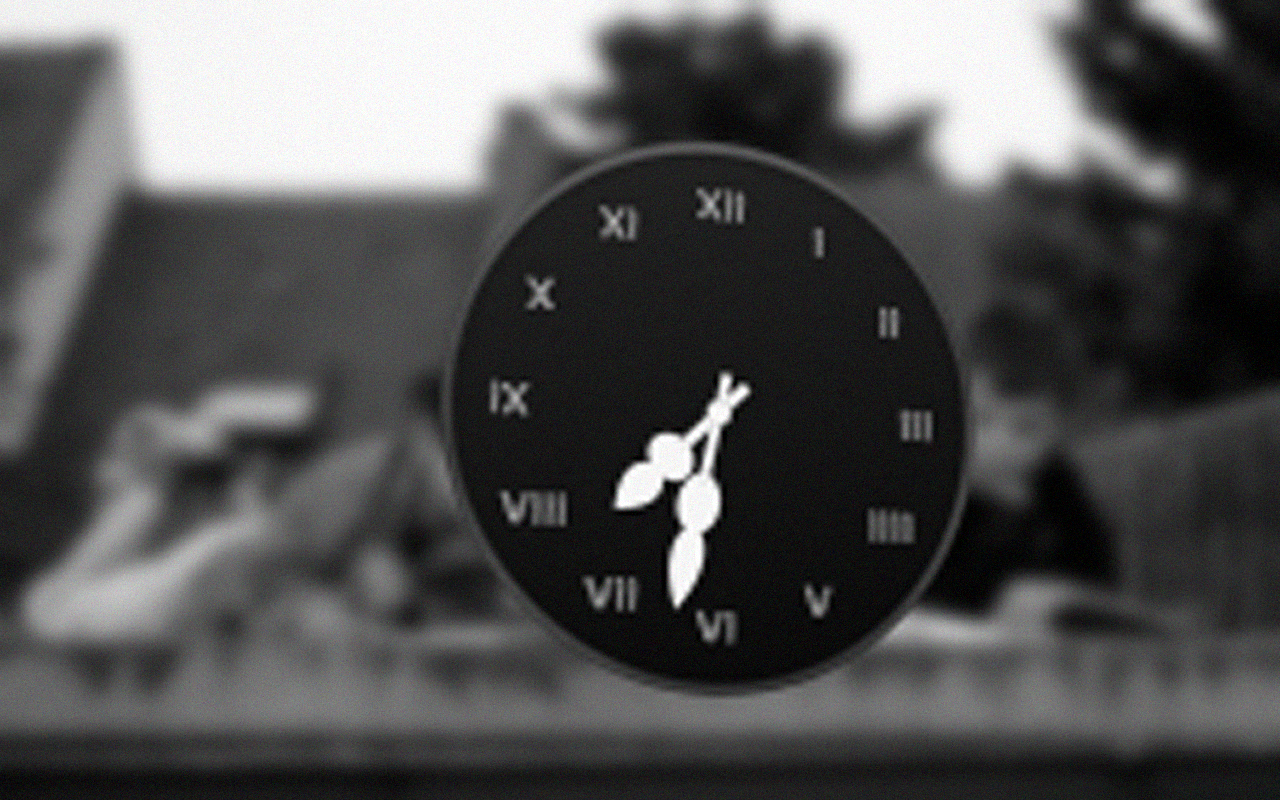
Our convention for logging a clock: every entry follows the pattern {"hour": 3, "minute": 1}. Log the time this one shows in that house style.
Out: {"hour": 7, "minute": 32}
